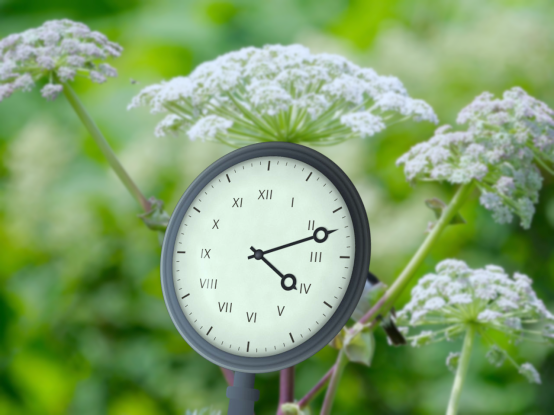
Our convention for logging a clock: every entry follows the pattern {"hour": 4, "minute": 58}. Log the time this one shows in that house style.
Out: {"hour": 4, "minute": 12}
